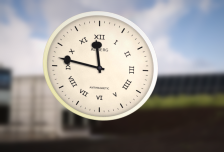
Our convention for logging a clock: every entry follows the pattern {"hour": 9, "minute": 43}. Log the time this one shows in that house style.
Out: {"hour": 11, "minute": 47}
